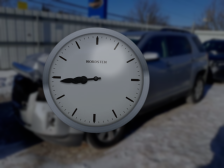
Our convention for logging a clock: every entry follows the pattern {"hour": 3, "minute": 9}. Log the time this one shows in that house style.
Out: {"hour": 8, "minute": 44}
